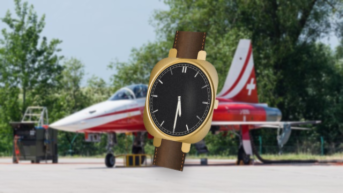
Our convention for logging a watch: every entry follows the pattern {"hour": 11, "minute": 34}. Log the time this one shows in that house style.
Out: {"hour": 5, "minute": 30}
